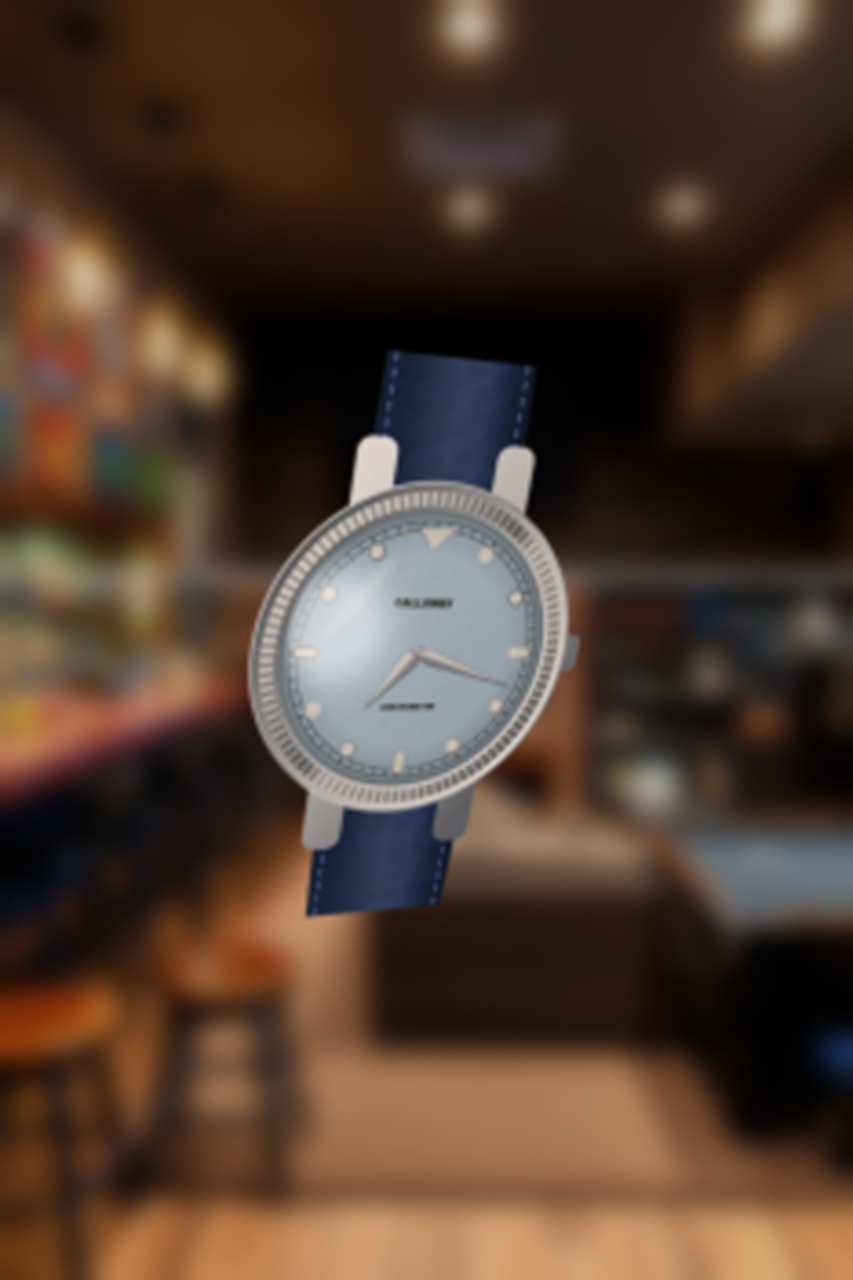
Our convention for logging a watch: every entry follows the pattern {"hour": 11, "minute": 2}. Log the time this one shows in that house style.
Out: {"hour": 7, "minute": 18}
